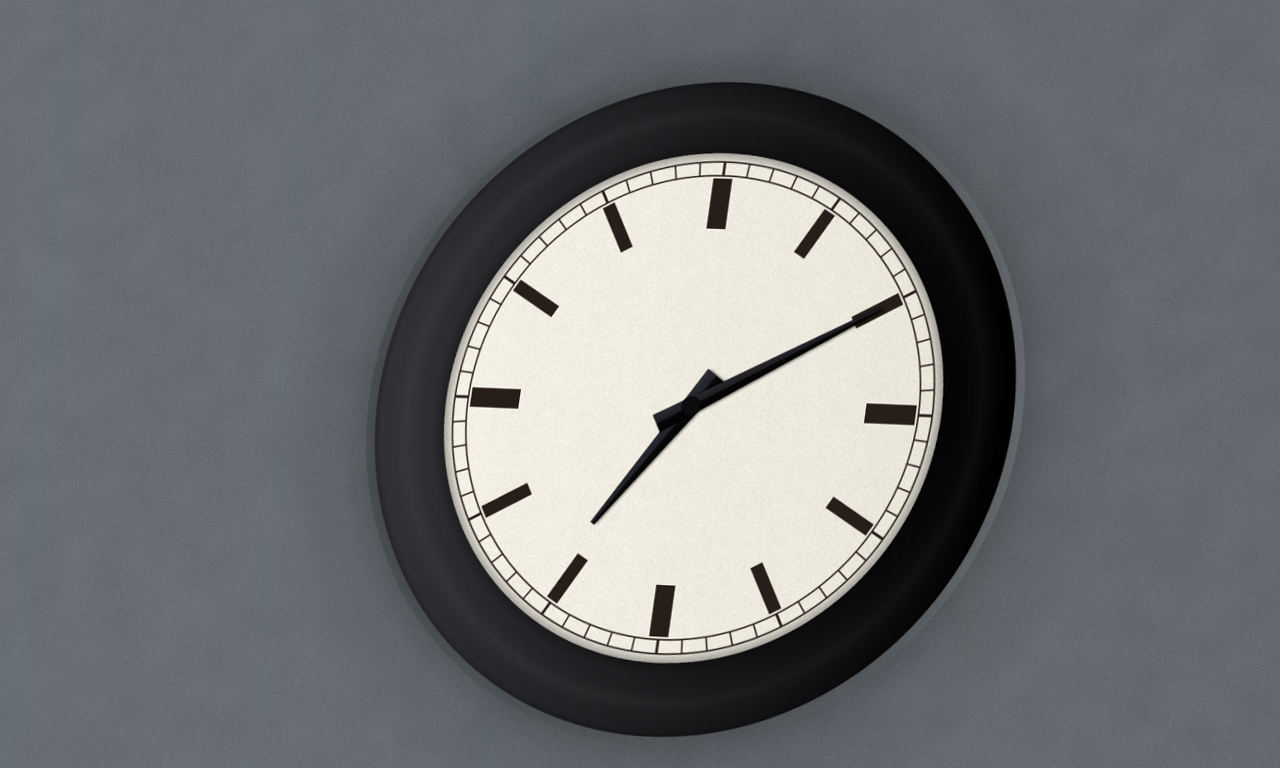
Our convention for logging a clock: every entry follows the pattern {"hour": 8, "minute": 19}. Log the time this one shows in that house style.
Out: {"hour": 7, "minute": 10}
